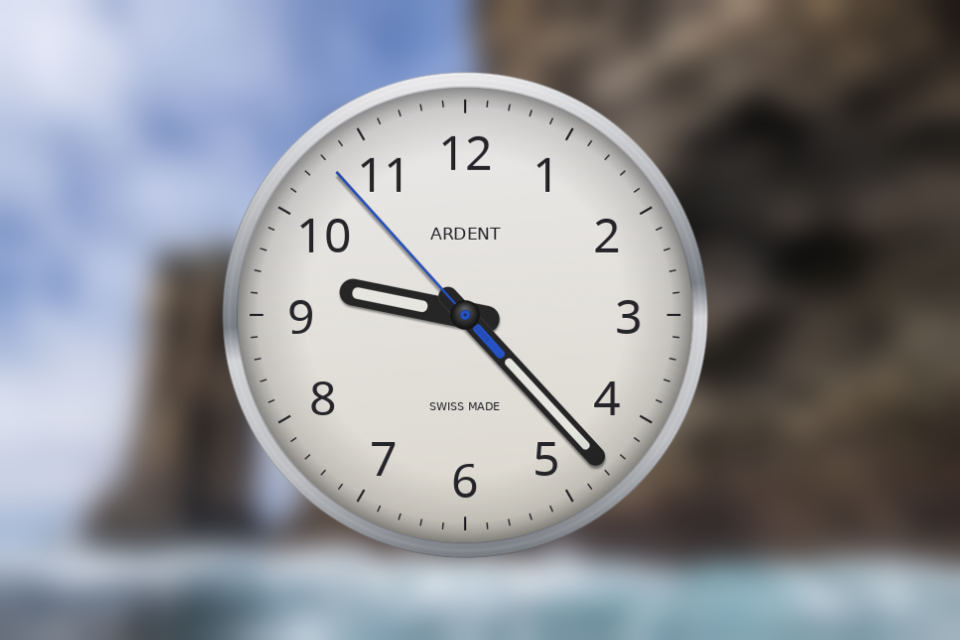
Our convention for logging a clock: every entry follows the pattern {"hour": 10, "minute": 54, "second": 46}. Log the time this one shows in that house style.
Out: {"hour": 9, "minute": 22, "second": 53}
